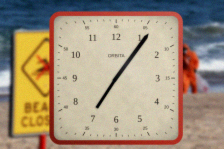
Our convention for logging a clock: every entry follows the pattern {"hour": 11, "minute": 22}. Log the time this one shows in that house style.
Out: {"hour": 7, "minute": 6}
